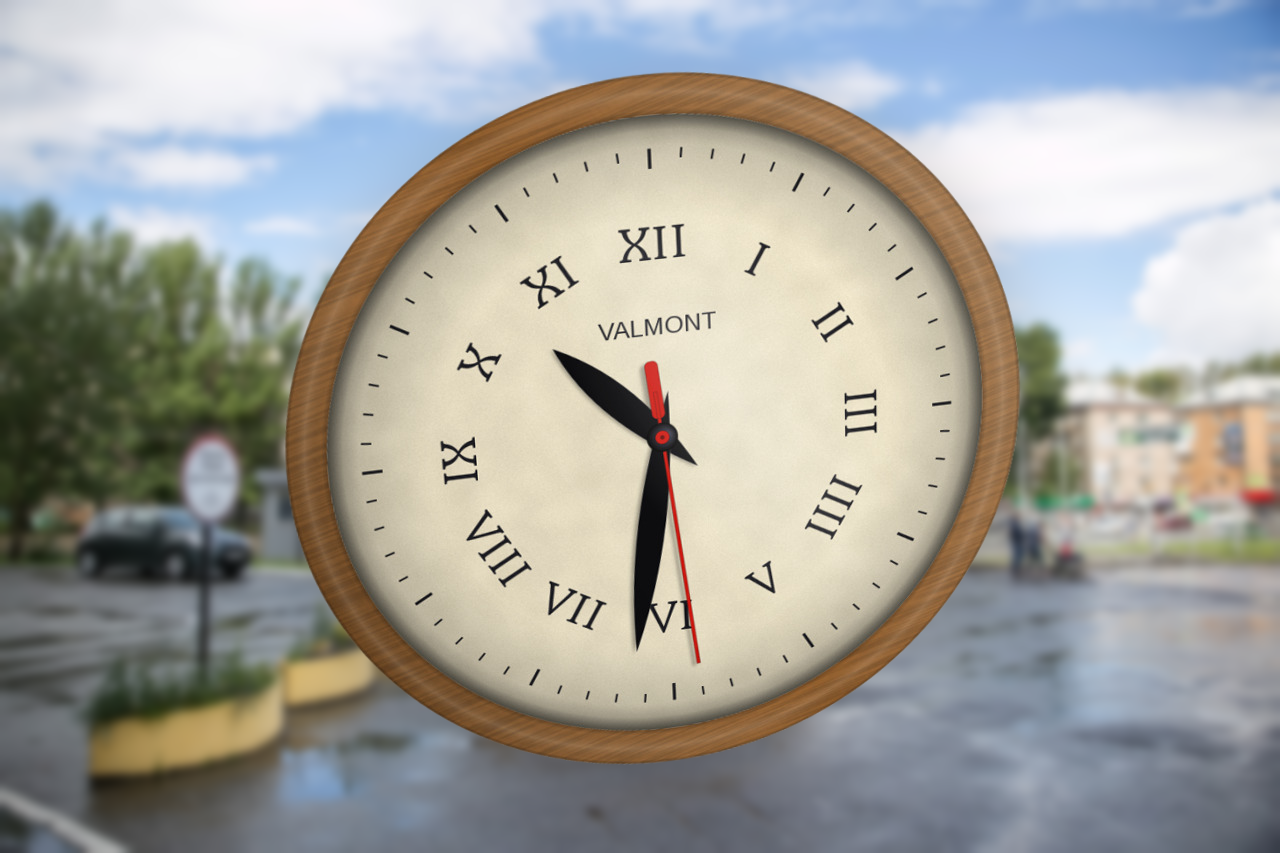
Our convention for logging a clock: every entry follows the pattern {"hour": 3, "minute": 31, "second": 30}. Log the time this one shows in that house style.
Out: {"hour": 10, "minute": 31, "second": 29}
